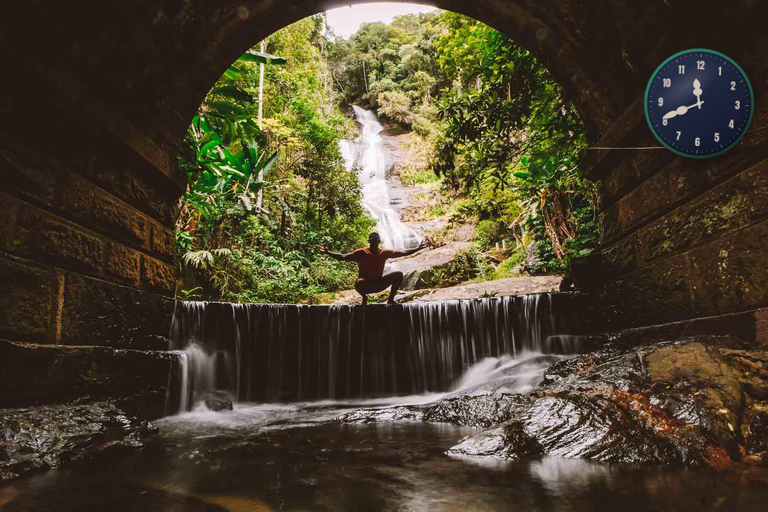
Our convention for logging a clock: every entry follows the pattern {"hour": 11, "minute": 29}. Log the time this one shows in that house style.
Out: {"hour": 11, "minute": 41}
